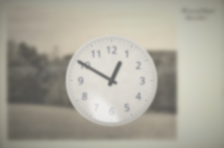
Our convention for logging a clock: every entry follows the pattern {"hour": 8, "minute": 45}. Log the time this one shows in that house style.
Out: {"hour": 12, "minute": 50}
